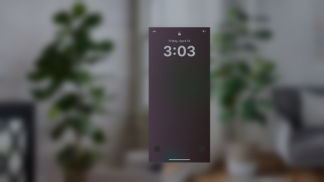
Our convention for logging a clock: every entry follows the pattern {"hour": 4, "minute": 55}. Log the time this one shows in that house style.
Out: {"hour": 3, "minute": 3}
